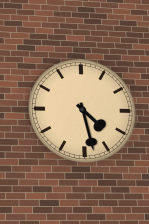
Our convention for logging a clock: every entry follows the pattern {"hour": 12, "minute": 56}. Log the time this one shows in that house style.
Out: {"hour": 4, "minute": 28}
